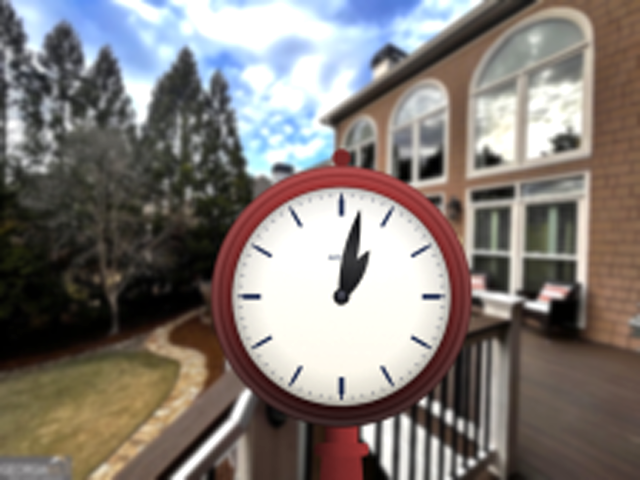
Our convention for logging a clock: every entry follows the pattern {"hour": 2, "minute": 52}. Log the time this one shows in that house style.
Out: {"hour": 1, "minute": 2}
